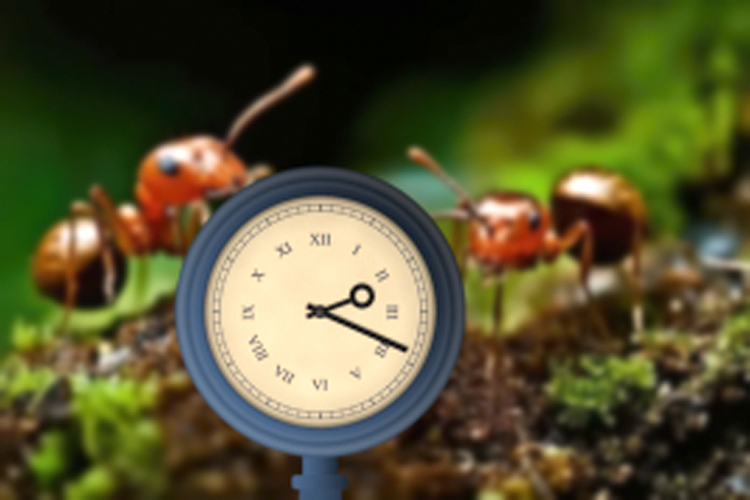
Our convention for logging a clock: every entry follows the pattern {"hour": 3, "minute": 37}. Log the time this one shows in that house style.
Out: {"hour": 2, "minute": 19}
